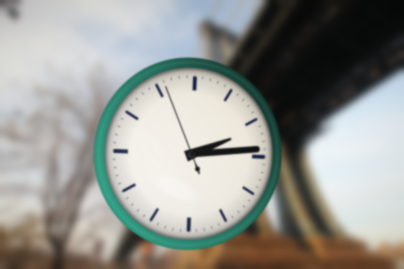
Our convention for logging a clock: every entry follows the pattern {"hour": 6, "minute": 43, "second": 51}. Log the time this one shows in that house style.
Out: {"hour": 2, "minute": 13, "second": 56}
